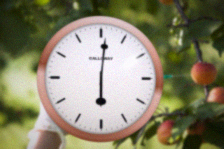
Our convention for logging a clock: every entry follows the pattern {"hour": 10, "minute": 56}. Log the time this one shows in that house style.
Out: {"hour": 6, "minute": 1}
